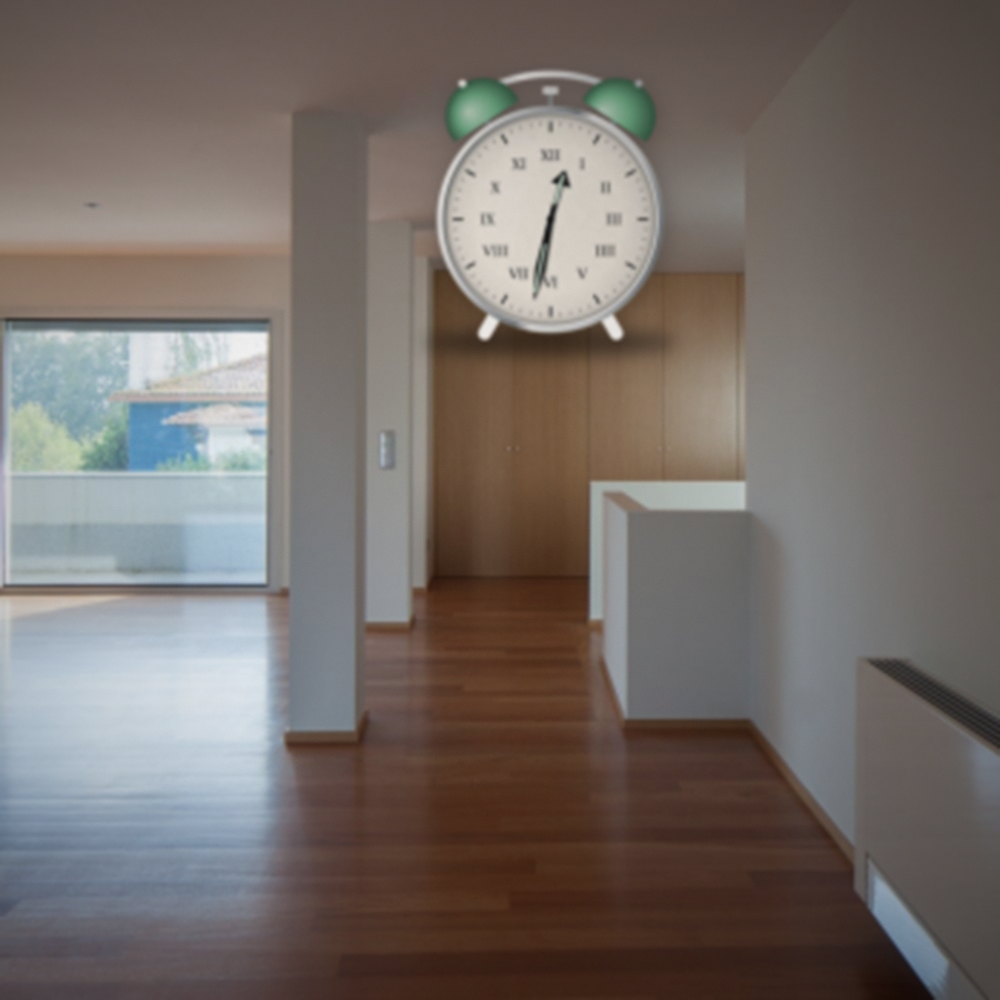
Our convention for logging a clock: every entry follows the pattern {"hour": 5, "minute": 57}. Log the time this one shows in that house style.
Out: {"hour": 12, "minute": 32}
